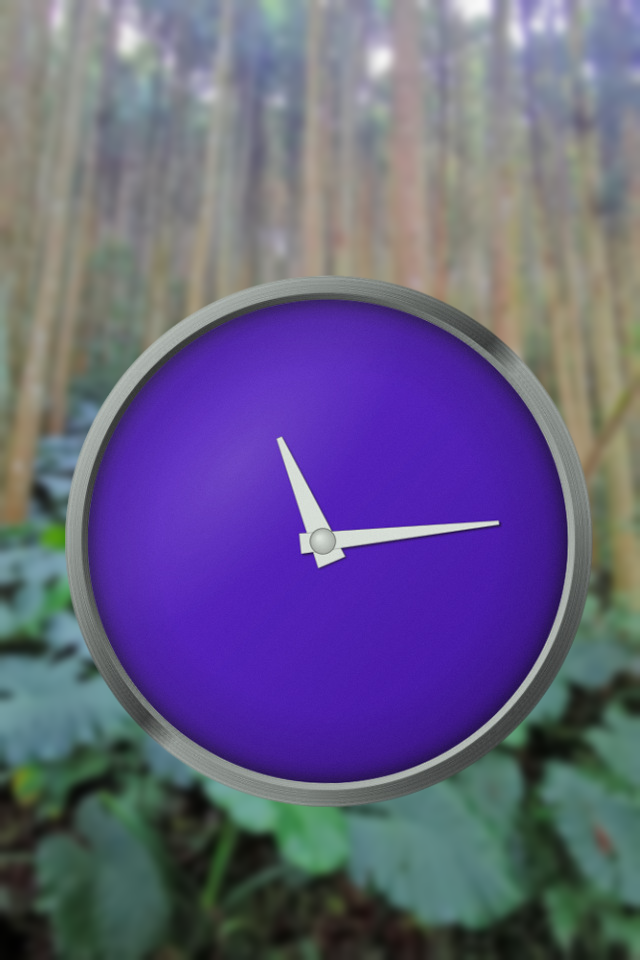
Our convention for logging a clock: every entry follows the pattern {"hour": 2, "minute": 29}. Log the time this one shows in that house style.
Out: {"hour": 11, "minute": 14}
